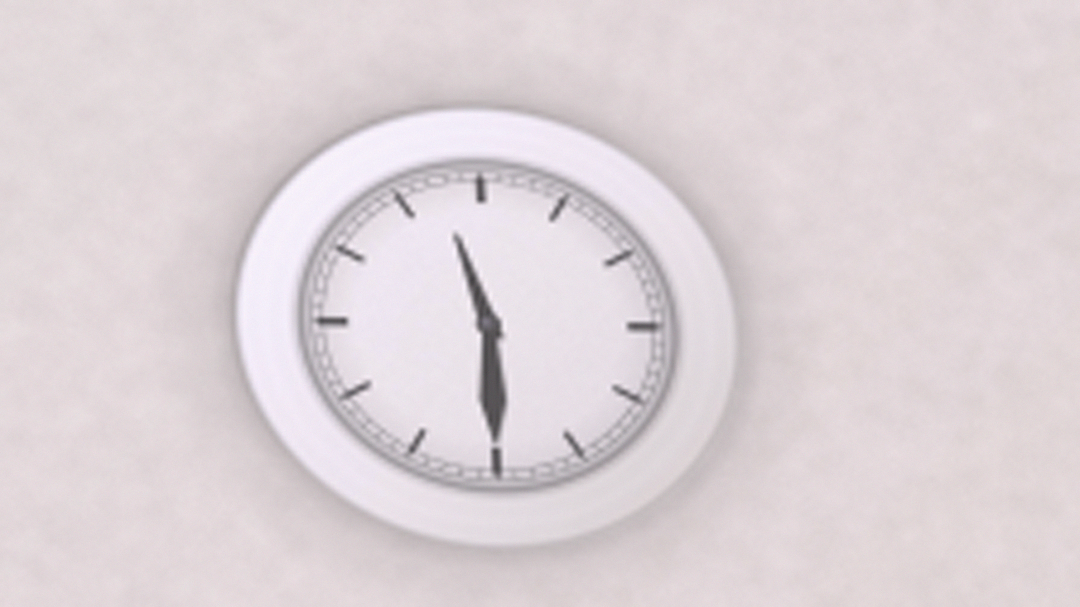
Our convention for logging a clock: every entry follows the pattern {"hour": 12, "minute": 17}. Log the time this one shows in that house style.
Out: {"hour": 11, "minute": 30}
